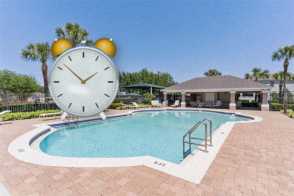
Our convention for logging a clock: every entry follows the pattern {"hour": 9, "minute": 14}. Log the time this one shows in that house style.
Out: {"hour": 1, "minute": 52}
